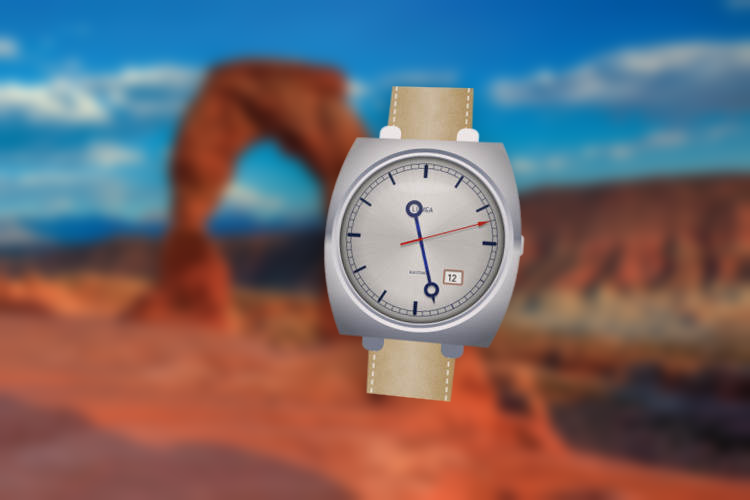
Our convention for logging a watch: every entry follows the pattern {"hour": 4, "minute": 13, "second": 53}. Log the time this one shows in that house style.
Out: {"hour": 11, "minute": 27, "second": 12}
